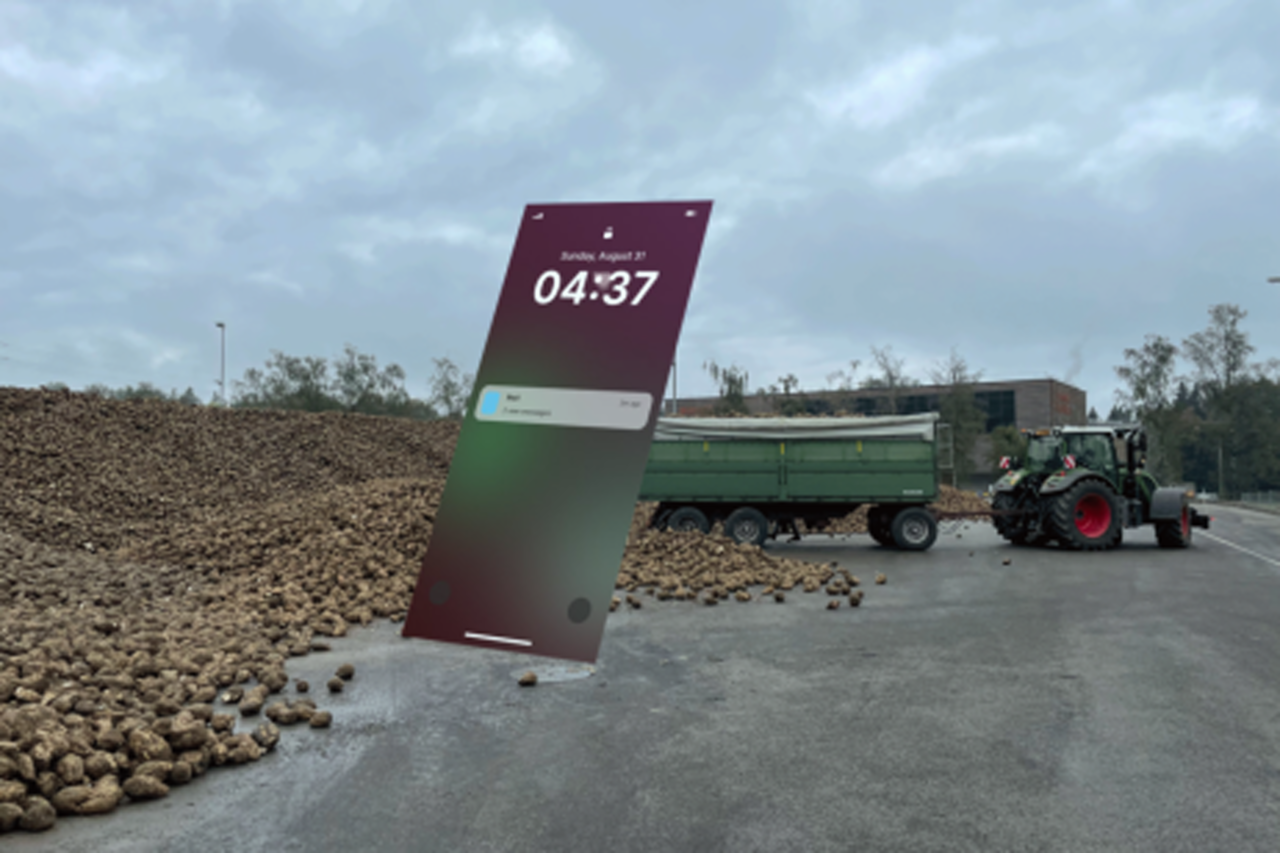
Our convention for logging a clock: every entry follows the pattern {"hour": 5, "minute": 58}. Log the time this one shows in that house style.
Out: {"hour": 4, "minute": 37}
